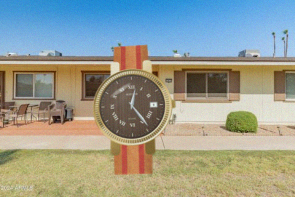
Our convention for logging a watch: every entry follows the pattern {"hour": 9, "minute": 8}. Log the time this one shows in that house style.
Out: {"hour": 12, "minute": 24}
